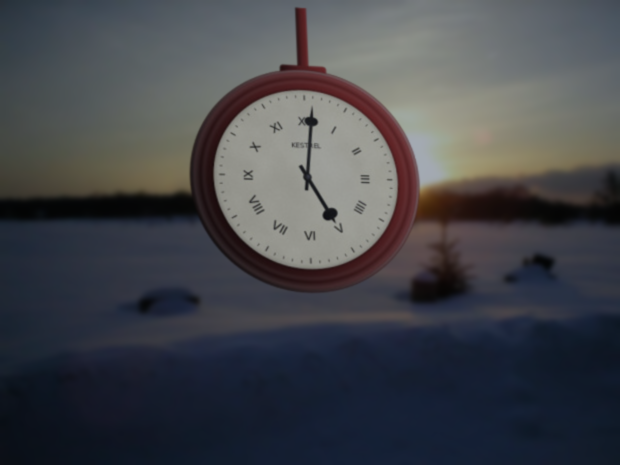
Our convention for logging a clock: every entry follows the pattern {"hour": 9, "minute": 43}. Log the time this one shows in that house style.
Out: {"hour": 5, "minute": 1}
